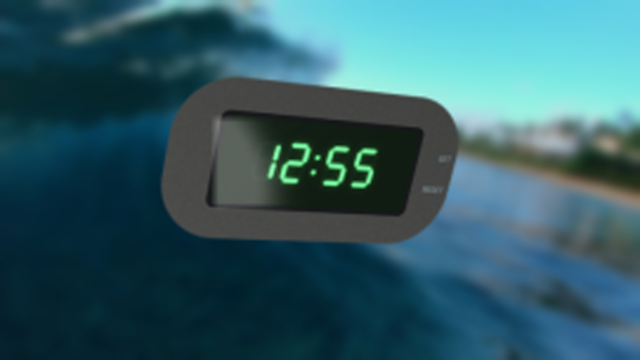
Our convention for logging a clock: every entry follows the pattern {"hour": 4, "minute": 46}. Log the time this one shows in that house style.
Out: {"hour": 12, "minute": 55}
